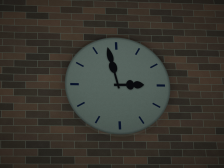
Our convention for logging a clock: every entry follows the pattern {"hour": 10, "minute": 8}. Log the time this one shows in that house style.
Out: {"hour": 2, "minute": 58}
